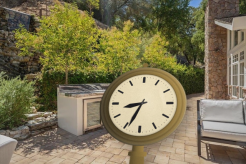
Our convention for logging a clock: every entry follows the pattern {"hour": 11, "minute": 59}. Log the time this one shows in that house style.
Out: {"hour": 8, "minute": 34}
